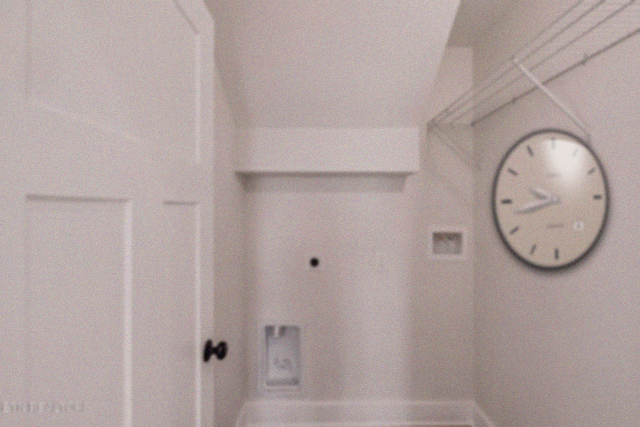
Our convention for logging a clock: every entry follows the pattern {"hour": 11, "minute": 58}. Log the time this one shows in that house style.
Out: {"hour": 9, "minute": 43}
